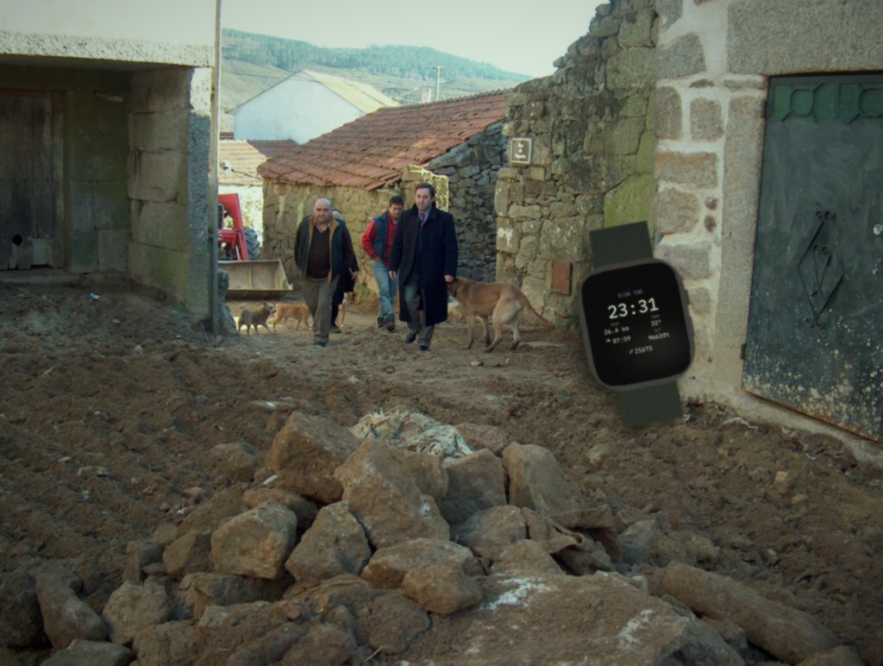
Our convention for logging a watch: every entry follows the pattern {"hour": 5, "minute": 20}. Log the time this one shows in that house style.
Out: {"hour": 23, "minute": 31}
